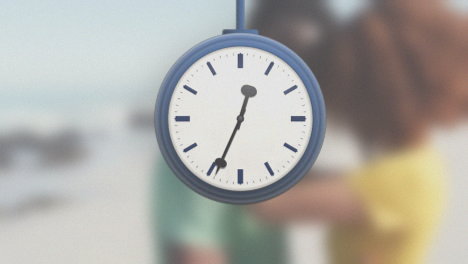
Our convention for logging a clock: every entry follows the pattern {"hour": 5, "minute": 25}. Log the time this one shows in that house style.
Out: {"hour": 12, "minute": 34}
